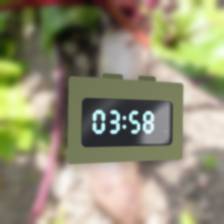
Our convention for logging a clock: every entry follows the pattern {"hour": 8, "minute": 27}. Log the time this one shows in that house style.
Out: {"hour": 3, "minute": 58}
